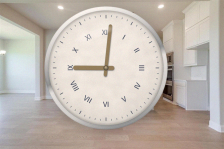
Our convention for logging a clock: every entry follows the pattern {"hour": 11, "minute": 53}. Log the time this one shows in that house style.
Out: {"hour": 9, "minute": 1}
